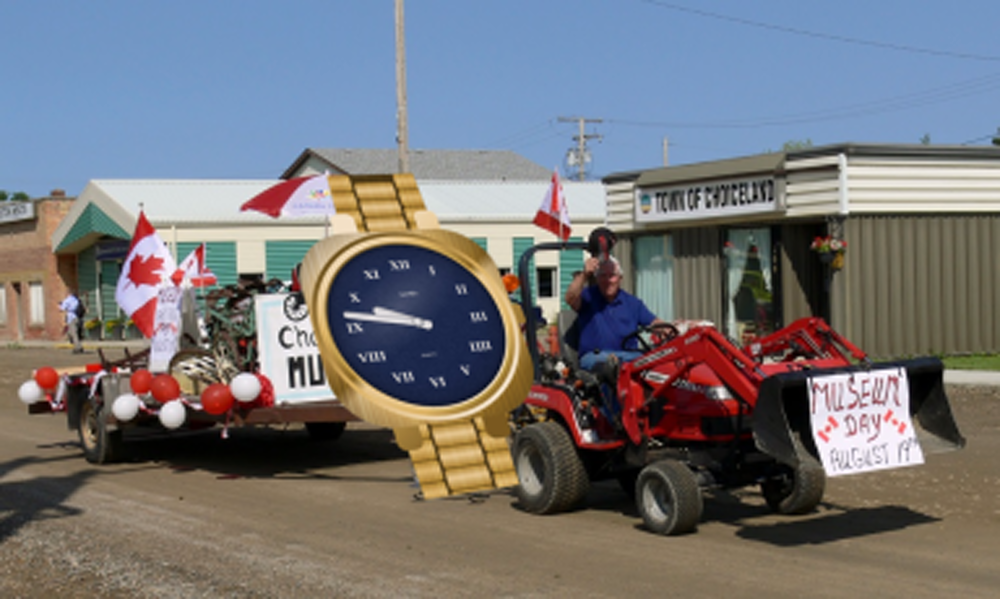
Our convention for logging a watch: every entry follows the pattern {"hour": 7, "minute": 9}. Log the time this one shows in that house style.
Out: {"hour": 9, "minute": 47}
